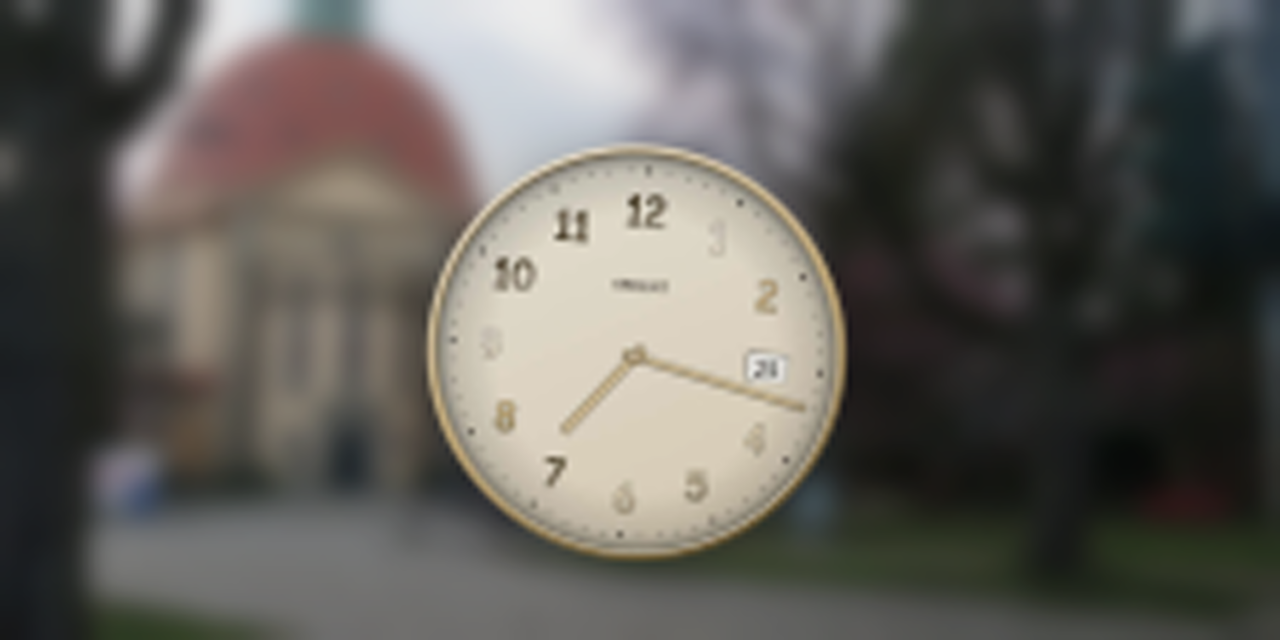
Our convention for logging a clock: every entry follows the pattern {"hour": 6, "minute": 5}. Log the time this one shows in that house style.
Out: {"hour": 7, "minute": 17}
